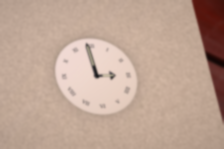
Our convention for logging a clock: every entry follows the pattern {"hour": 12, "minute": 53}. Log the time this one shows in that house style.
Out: {"hour": 2, "minute": 59}
